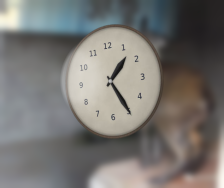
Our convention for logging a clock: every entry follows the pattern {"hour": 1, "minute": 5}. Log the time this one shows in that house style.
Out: {"hour": 1, "minute": 25}
